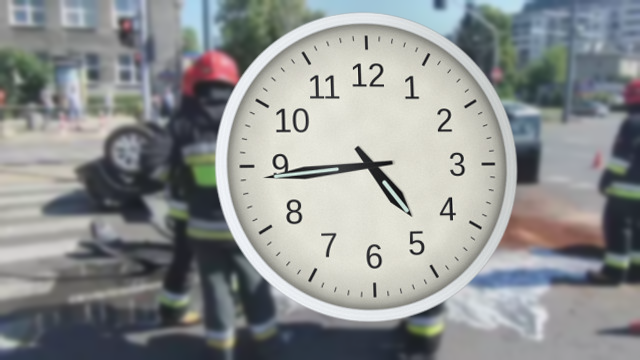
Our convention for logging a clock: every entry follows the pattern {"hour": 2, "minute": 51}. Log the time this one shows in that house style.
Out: {"hour": 4, "minute": 44}
